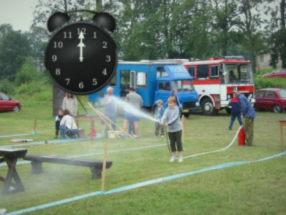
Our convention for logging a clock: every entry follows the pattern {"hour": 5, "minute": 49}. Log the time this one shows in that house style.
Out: {"hour": 12, "minute": 0}
